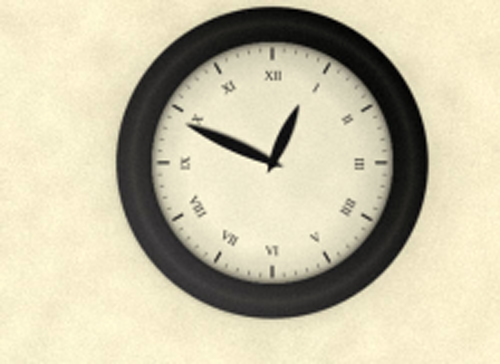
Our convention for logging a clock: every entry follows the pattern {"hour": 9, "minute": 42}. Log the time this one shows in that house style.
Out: {"hour": 12, "minute": 49}
